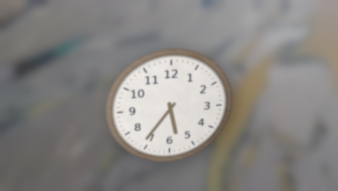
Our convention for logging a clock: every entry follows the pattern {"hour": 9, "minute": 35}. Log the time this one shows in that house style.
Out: {"hour": 5, "minute": 36}
